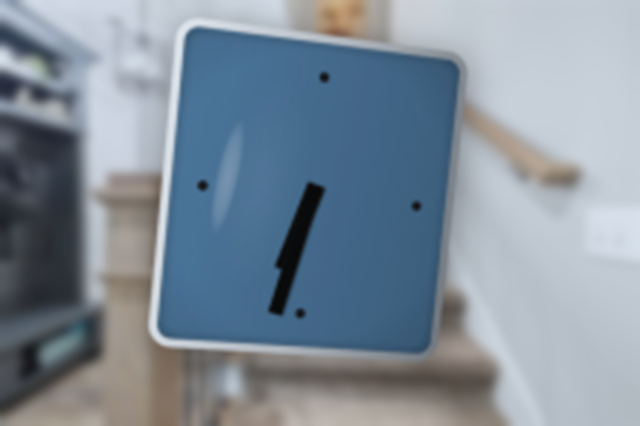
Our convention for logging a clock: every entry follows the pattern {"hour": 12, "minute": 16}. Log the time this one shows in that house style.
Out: {"hour": 6, "minute": 32}
